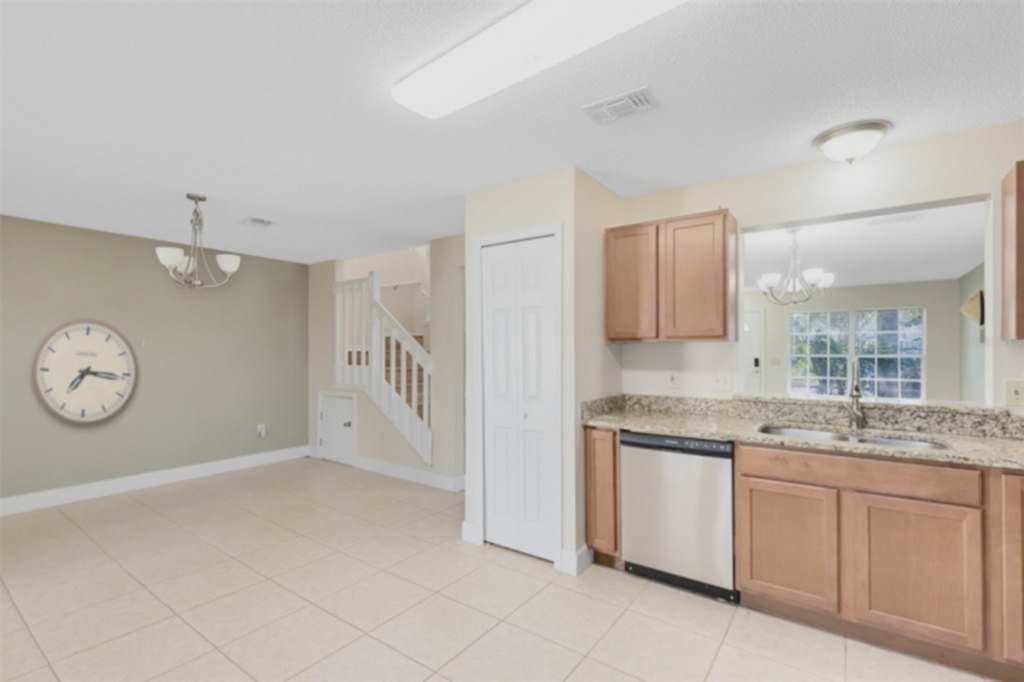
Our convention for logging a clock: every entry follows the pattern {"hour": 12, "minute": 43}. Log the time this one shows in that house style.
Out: {"hour": 7, "minute": 16}
